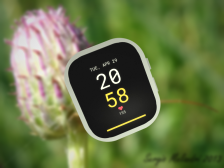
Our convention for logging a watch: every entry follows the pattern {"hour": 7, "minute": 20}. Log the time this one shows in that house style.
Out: {"hour": 20, "minute": 58}
